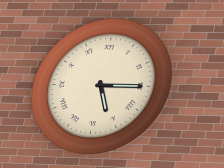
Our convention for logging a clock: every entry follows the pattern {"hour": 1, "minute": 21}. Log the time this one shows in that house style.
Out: {"hour": 5, "minute": 15}
